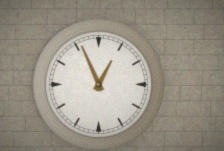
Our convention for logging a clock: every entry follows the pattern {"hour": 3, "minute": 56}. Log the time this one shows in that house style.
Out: {"hour": 12, "minute": 56}
